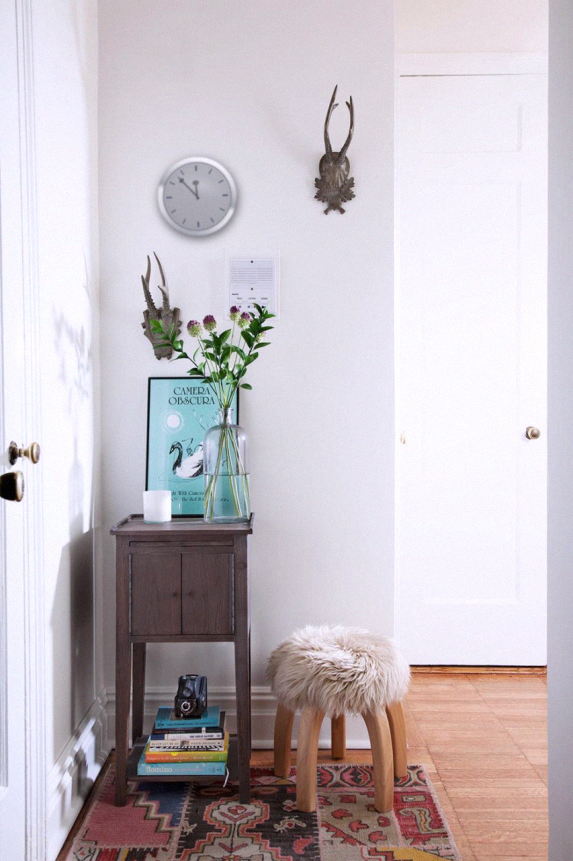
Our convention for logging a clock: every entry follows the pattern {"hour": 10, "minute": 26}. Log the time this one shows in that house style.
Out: {"hour": 11, "minute": 53}
